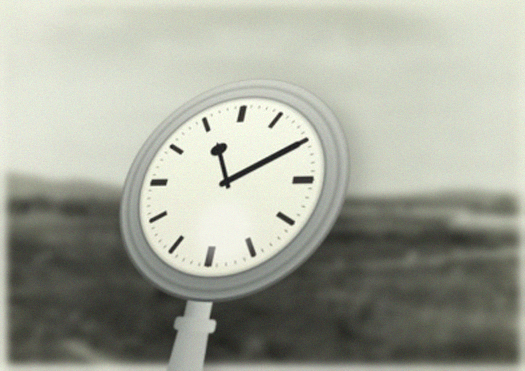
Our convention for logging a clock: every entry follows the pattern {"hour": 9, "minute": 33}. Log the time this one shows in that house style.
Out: {"hour": 11, "minute": 10}
